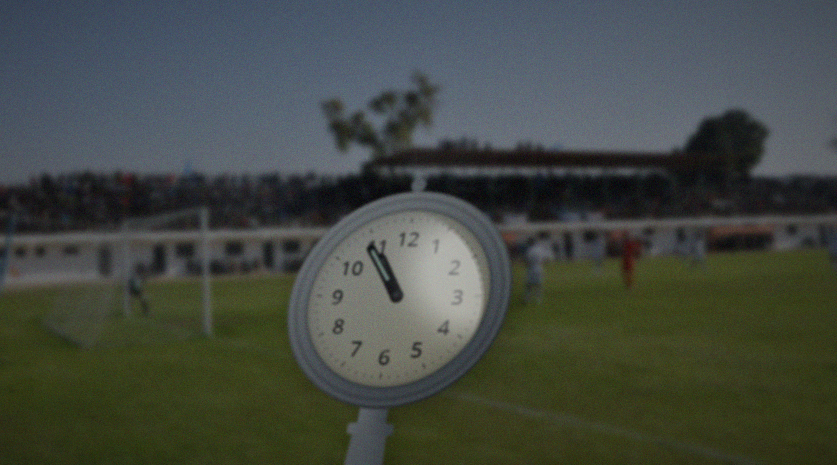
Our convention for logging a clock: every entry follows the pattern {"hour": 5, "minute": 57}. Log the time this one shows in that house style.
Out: {"hour": 10, "minute": 54}
